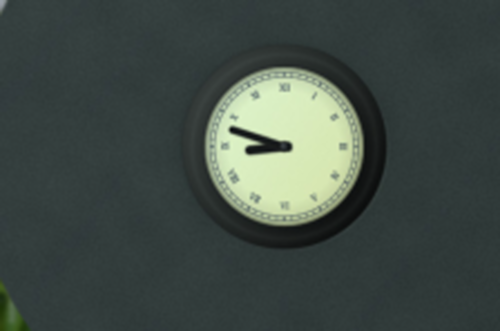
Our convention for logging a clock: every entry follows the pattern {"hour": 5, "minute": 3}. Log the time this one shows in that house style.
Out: {"hour": 8, "minute": 48}
